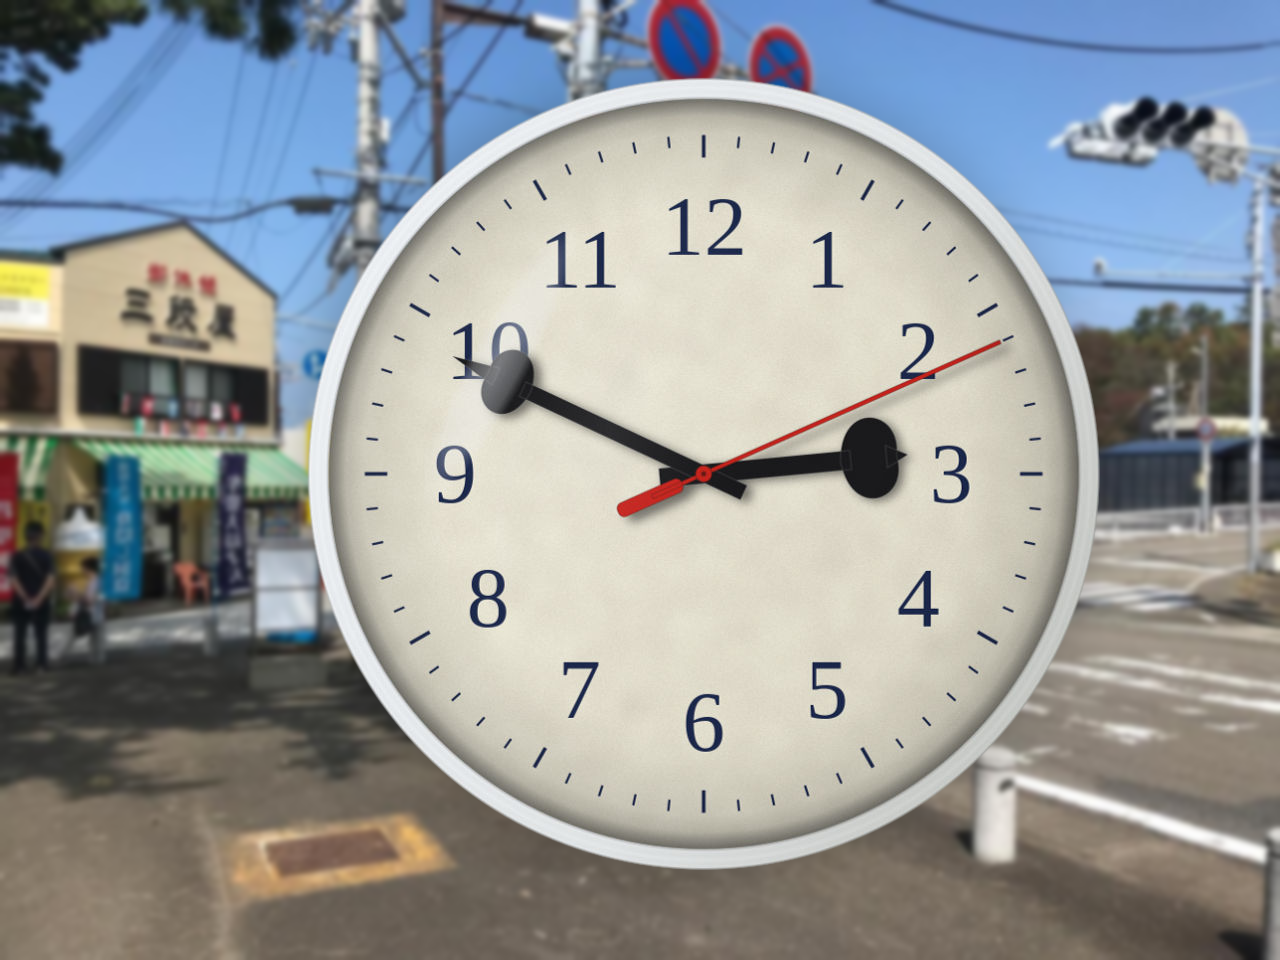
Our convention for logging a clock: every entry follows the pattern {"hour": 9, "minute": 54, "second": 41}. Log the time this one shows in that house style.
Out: {"hour": 2, "minute": 49, "second": 11}
